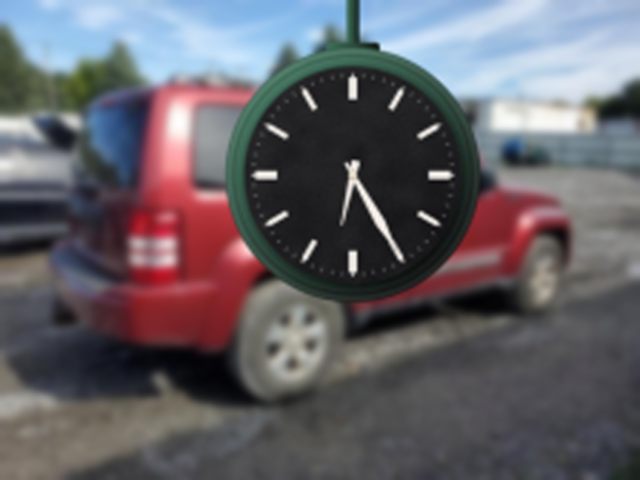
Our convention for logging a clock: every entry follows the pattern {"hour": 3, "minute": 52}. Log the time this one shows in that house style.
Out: {"hour": 6, "minute": 25}
